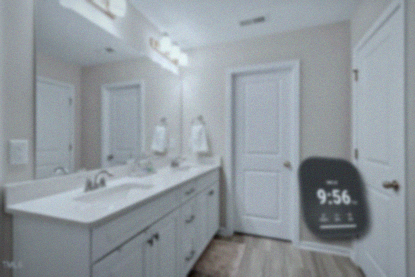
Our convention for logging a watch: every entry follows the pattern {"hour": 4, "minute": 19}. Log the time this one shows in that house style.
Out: {"hour": 9, "minute": 56}
